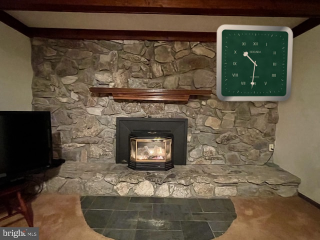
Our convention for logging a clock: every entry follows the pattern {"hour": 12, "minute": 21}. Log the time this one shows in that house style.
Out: {"hour": 10, "minute": 31}
